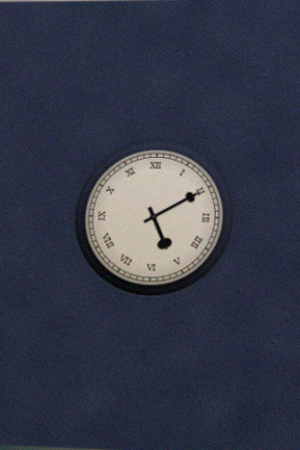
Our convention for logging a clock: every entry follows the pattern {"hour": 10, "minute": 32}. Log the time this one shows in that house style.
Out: {"hour": 5, "minute": 10}
